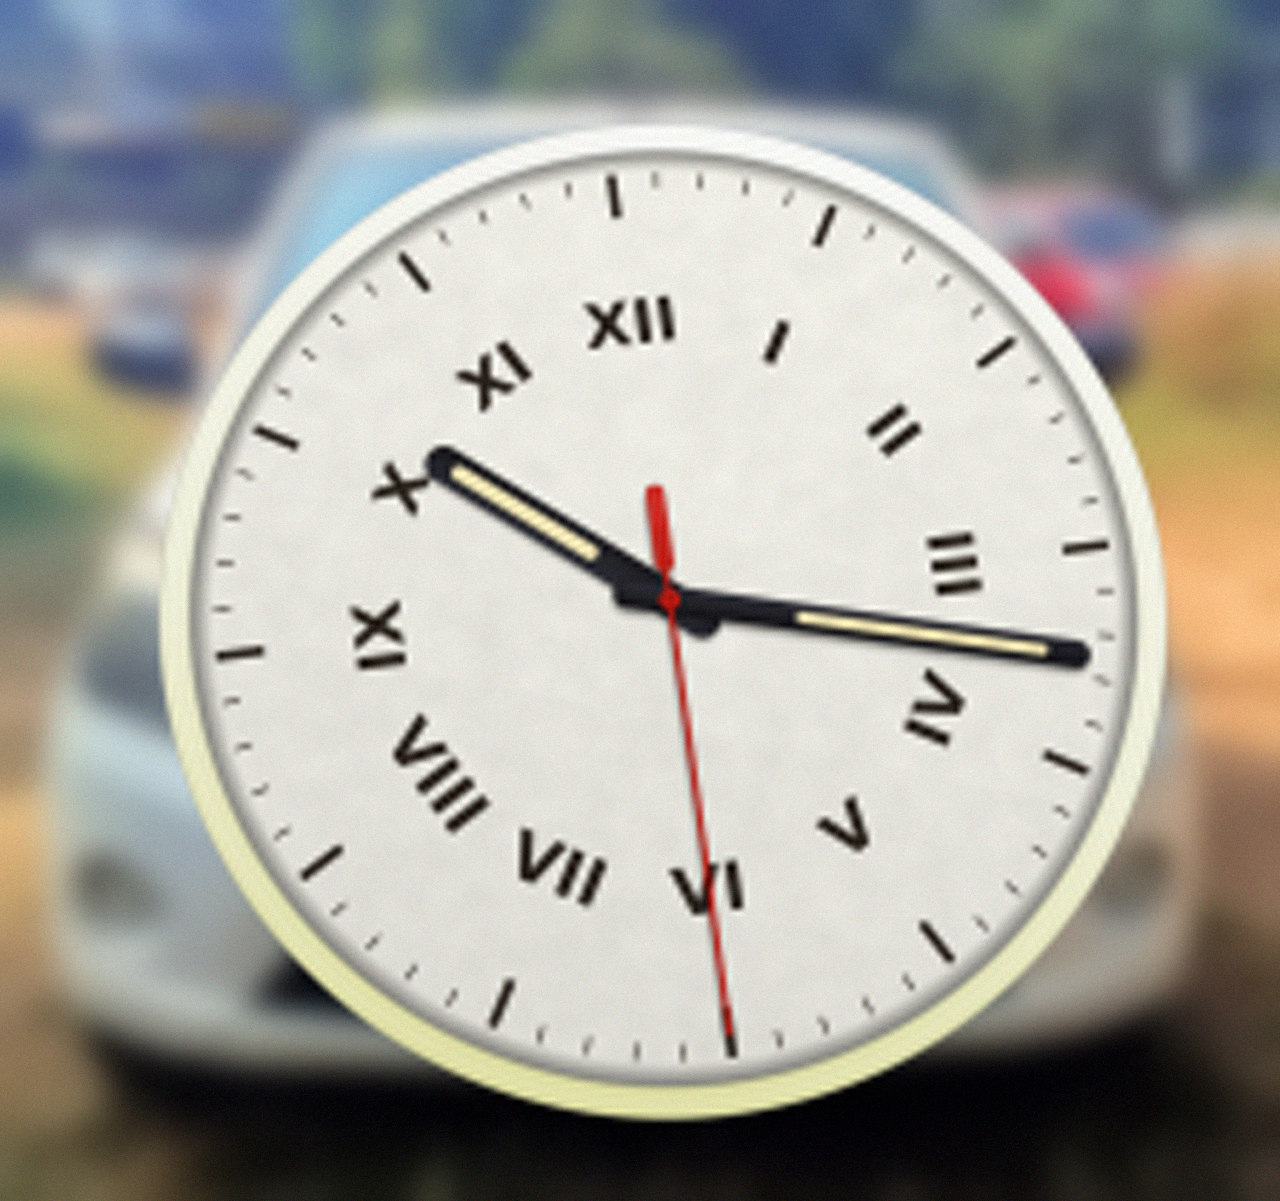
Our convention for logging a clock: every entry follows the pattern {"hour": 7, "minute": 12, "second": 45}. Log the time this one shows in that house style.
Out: {"hour": 10, "minute": 17, "second": 30}
